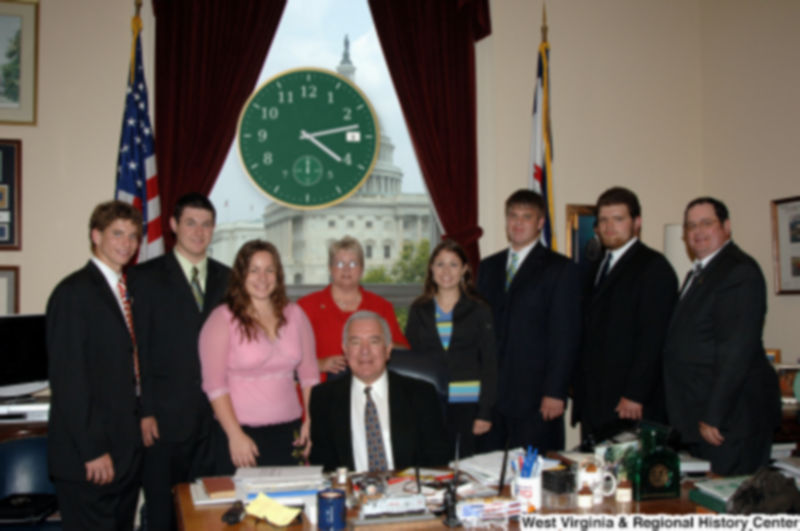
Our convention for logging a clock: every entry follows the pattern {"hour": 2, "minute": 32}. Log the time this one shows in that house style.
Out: {"hour": 4, "minute": 13}
